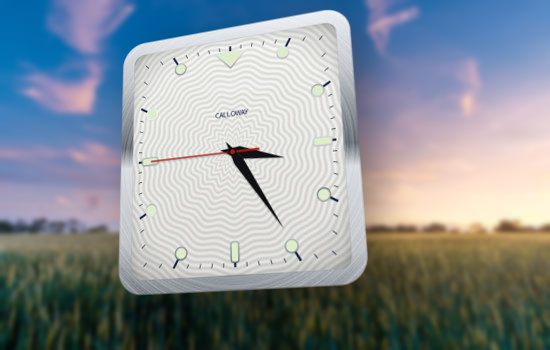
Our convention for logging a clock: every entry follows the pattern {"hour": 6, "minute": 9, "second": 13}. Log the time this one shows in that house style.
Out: {"hour": 3, "minute": 24, "second": 45}
